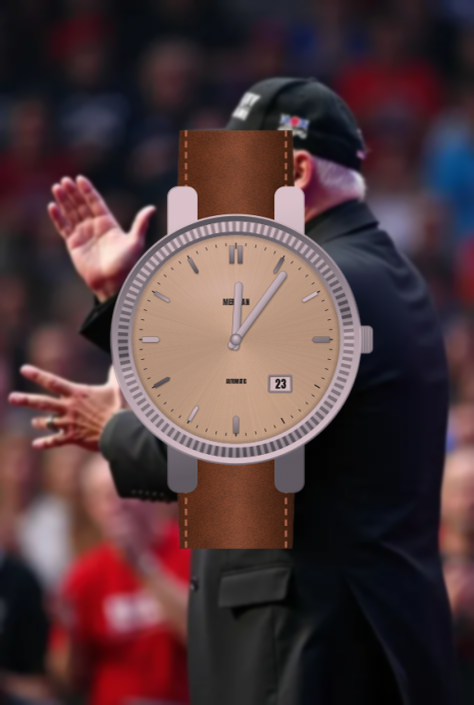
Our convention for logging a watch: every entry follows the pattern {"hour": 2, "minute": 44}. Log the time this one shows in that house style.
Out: {"hour": 12, "minute": 6}
